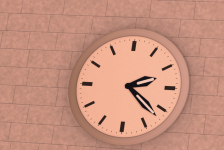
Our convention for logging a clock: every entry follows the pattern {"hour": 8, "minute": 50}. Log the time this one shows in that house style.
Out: {"hour": 2, "minute": 22}
